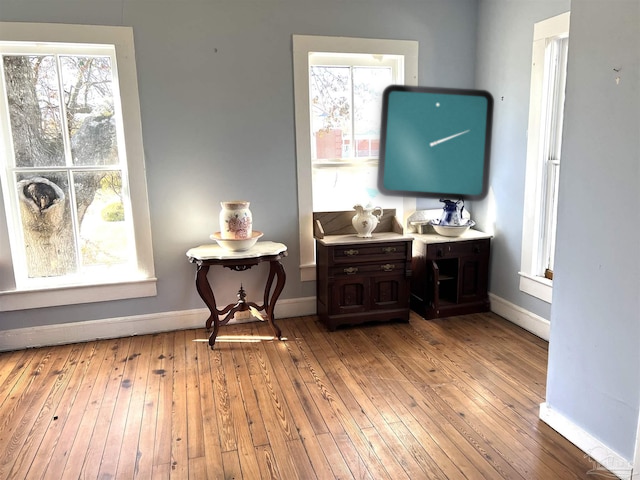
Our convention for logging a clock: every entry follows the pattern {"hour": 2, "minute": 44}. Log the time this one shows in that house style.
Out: {"hour": 2, "minute": 11}
